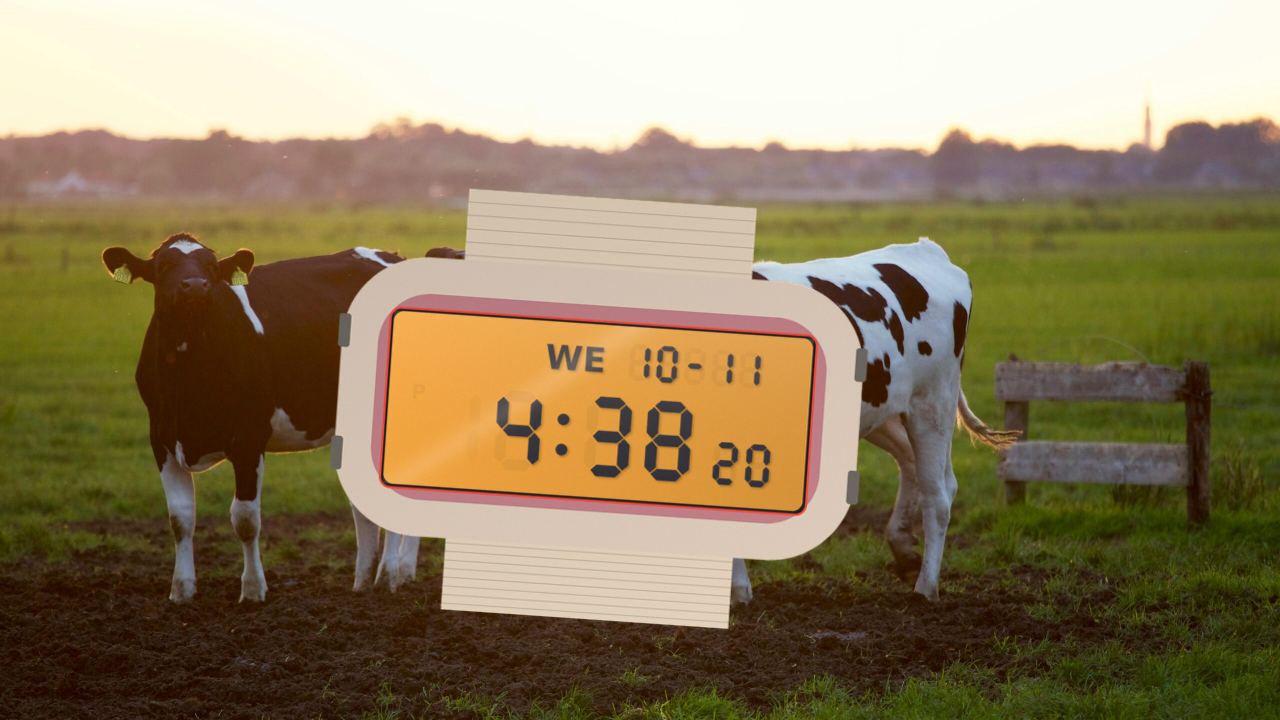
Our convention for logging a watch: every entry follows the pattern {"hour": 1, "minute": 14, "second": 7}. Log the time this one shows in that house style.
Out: {"hour": 4, "minute": 38, "second": 20}
